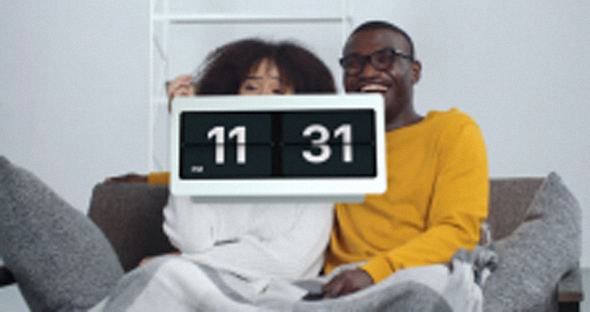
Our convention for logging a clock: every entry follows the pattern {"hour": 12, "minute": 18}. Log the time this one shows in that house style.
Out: {"hour": 11, "minute": 31}
